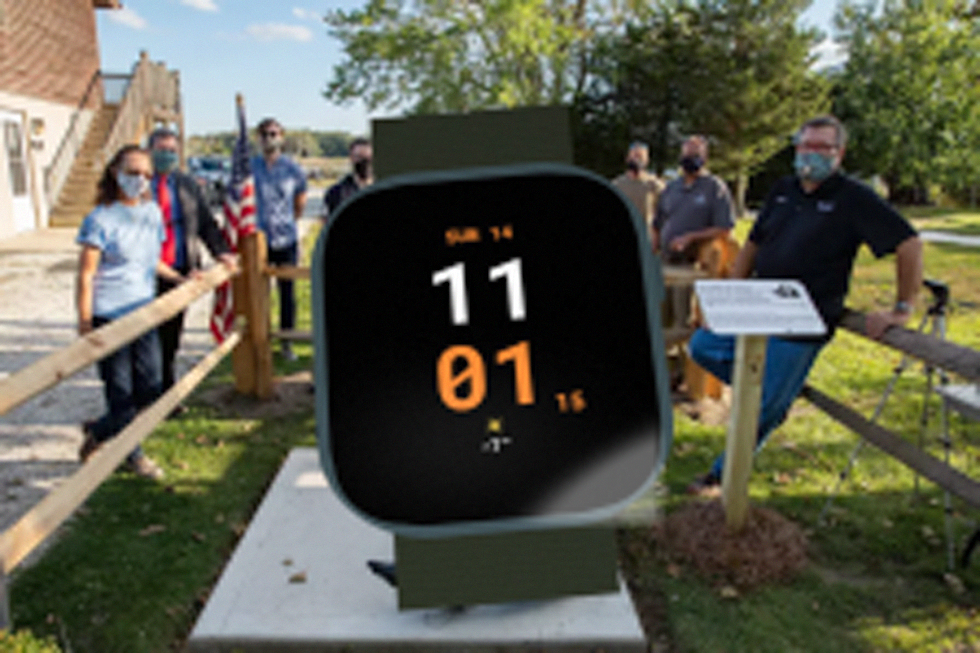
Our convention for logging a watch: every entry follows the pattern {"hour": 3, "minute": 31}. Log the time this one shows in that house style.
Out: {"hour": 11, "minute": 1}
